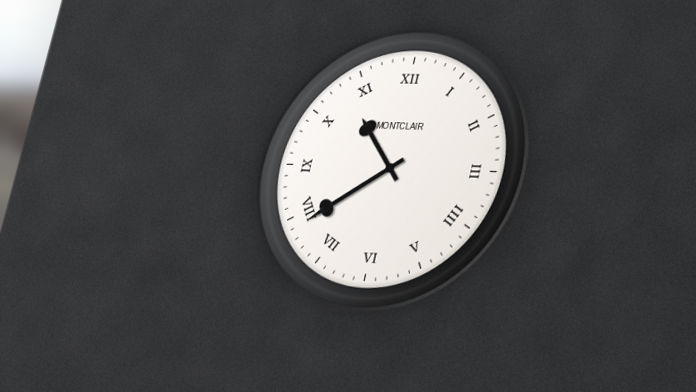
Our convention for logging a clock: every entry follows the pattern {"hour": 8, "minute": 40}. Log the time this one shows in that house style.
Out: {"hour": 10, "minute": 39}
